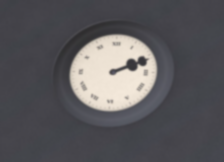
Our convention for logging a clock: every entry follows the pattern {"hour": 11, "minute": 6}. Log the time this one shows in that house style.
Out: {"hour": 2, "minute": 11}
